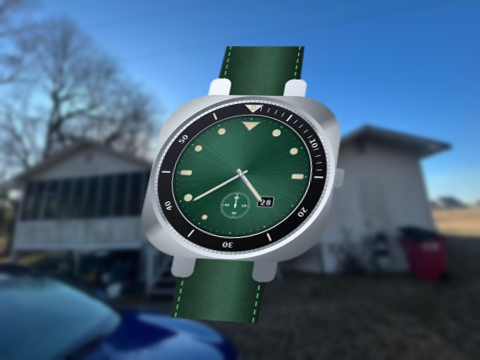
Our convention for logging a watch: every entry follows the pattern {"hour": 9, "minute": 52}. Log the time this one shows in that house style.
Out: {"hour": 4, "minute": 39}
